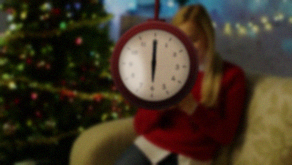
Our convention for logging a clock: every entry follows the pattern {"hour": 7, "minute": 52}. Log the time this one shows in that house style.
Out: {"hour": 6, "minute": 0}
